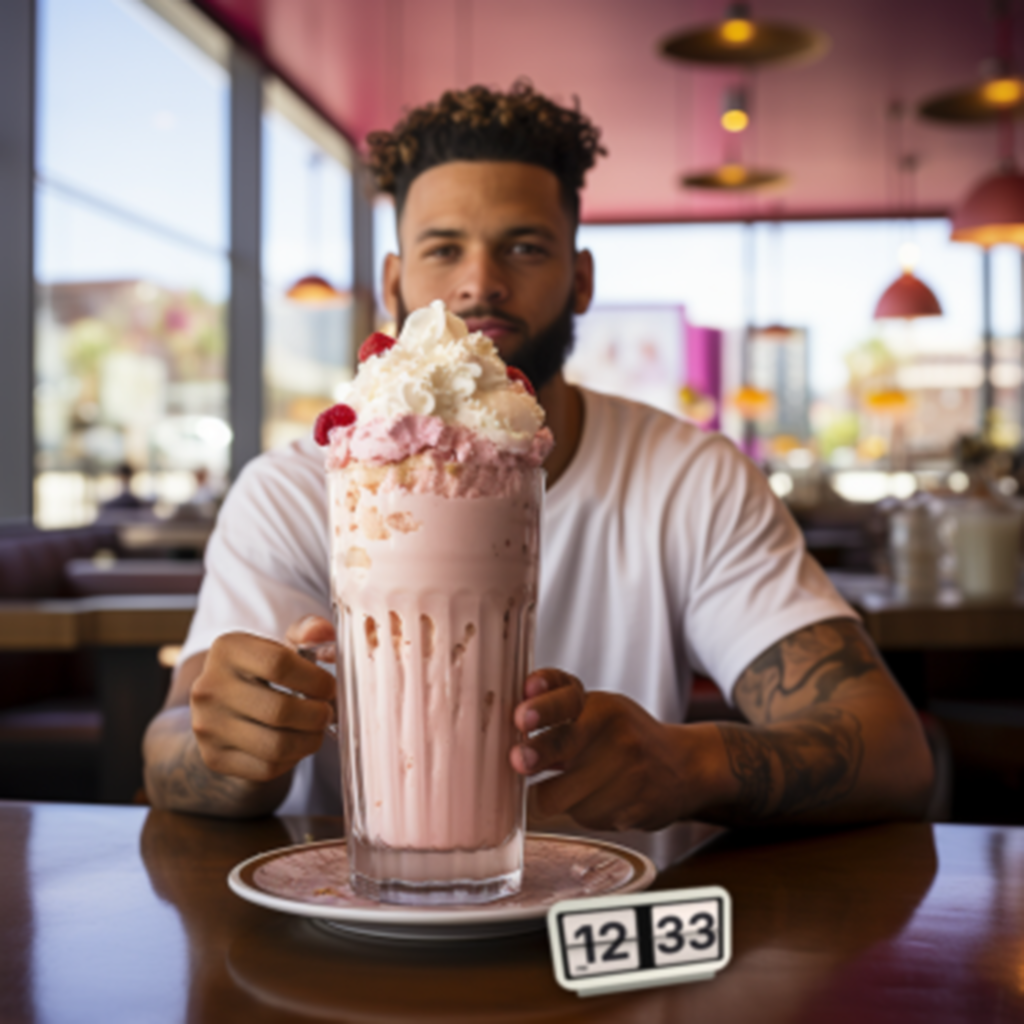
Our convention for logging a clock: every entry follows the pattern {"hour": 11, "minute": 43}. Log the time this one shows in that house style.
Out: {"hour": 12, "minute": 33}
